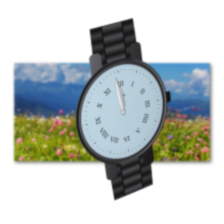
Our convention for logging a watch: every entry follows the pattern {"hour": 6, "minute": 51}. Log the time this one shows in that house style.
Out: {"hour": 11, "minute": 59}
